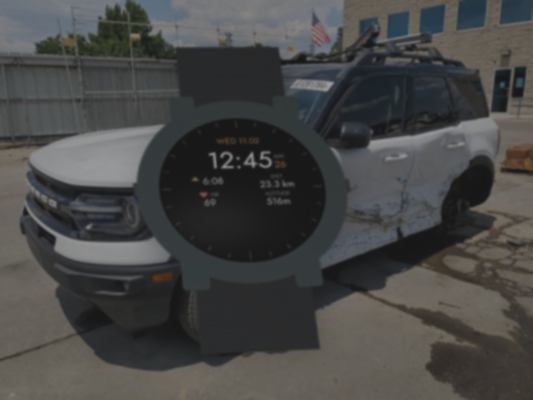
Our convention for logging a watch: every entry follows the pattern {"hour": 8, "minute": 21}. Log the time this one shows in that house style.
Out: {"hour": 12, "minute": 45}
